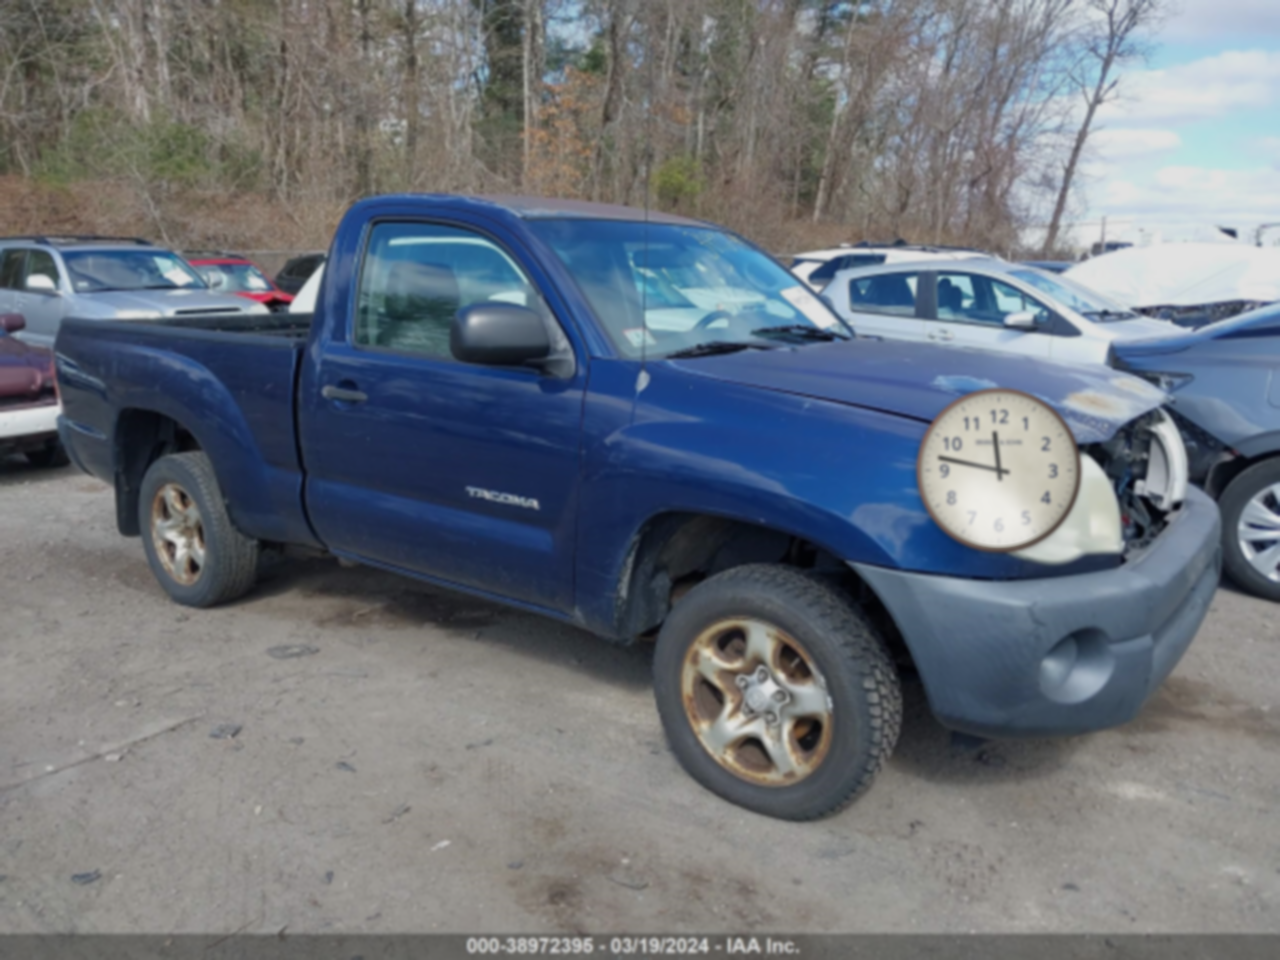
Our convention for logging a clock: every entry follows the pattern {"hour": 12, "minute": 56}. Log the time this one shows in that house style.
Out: {"hour": 11, "minute": 47}
